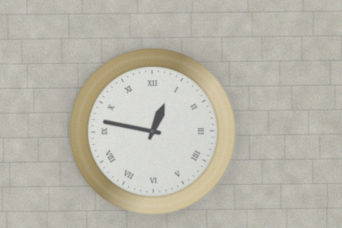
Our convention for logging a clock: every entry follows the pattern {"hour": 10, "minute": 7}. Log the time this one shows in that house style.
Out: {"hour": 12, "minute": 47}
